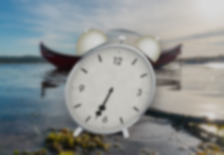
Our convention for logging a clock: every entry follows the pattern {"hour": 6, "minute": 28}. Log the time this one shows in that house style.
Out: {"hour": 6, "minute": 33}
